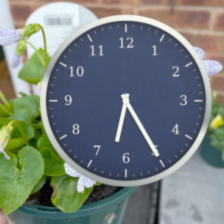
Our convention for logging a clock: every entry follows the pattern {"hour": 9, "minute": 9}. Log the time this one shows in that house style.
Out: {"hour": 6, "minute": 25}
